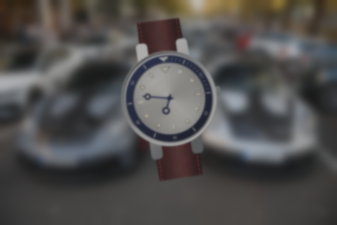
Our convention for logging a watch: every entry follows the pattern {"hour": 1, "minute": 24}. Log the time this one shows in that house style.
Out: {"hour": 6, "minute": 47}
